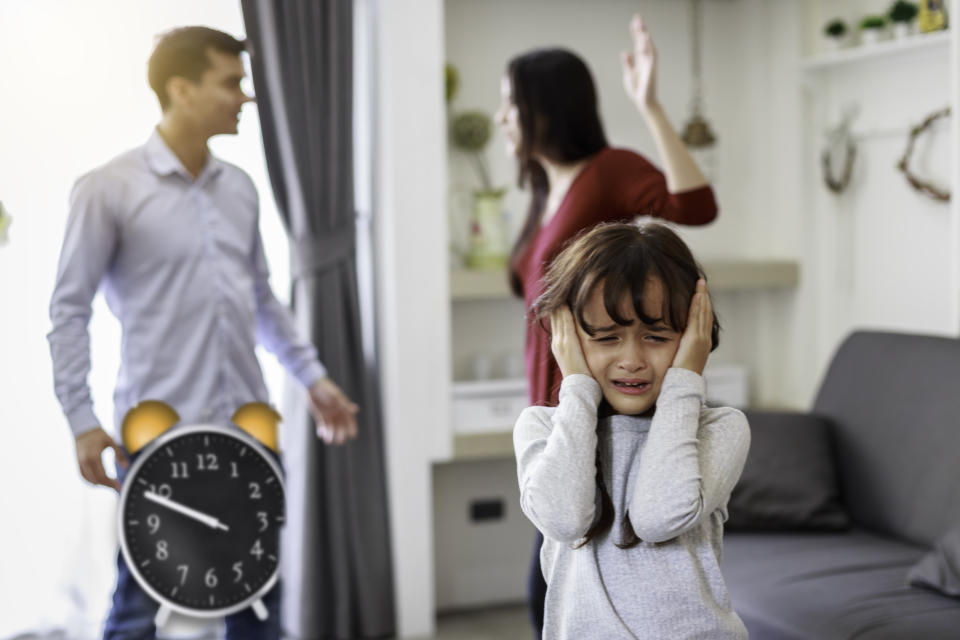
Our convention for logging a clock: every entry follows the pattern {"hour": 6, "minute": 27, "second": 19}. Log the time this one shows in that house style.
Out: {"hour": 9, "minute": 48, "second": 49}
